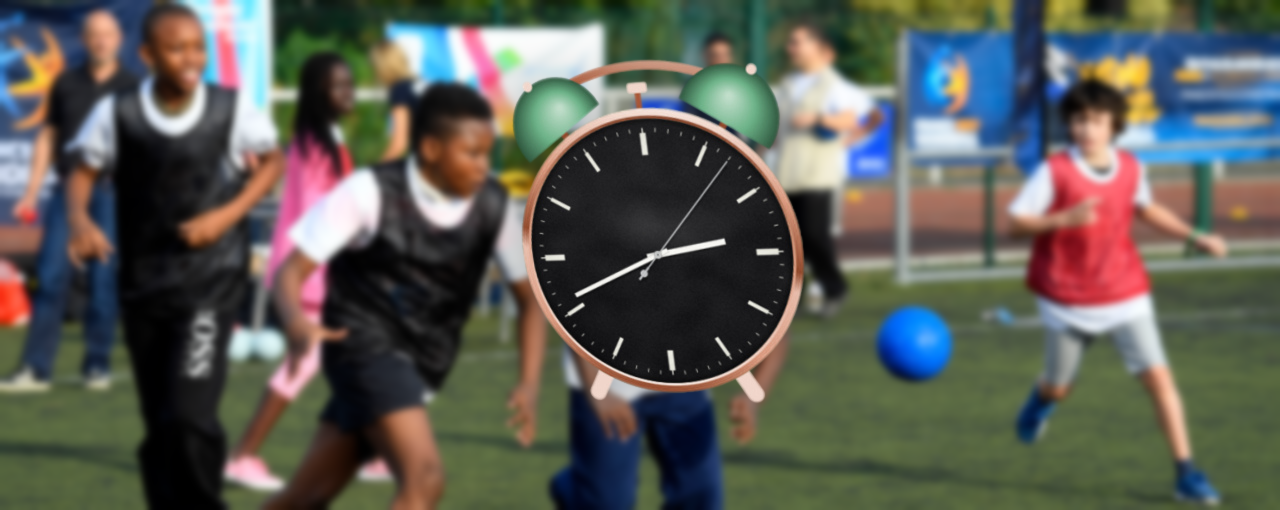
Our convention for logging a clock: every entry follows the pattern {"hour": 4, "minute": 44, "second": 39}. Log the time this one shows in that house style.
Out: {"hour": 2, "minute": 41, "second": 7}
